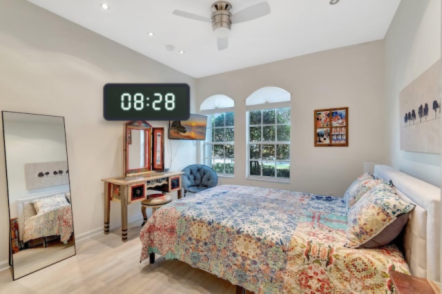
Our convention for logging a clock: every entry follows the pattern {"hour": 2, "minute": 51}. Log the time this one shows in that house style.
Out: {"hour": 8, "minute": 28}
